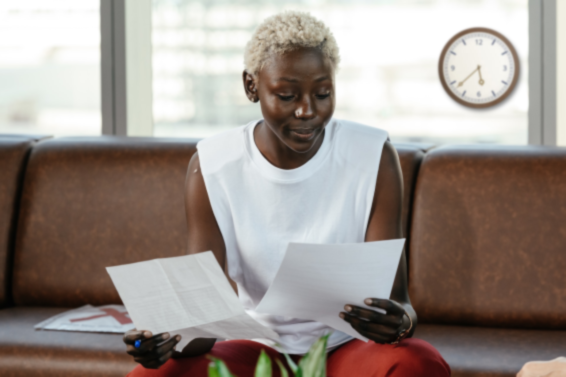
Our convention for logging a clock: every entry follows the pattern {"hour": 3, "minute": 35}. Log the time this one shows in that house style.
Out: {"hour": 5, "minute": 38}
